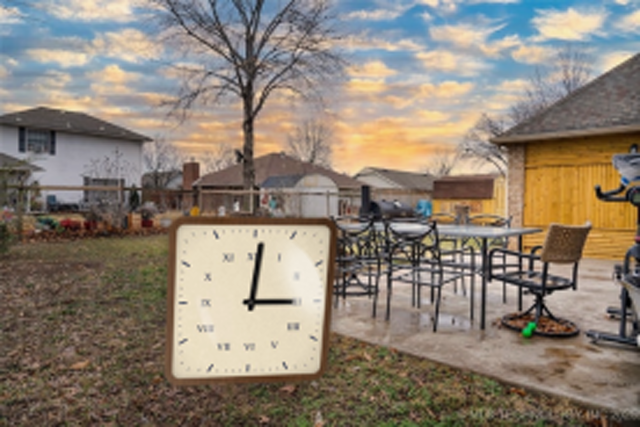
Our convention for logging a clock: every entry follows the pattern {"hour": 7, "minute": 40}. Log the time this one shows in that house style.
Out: {"hour": 3, "minute": 1}
